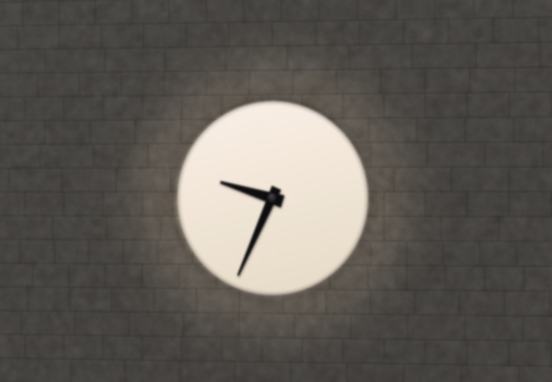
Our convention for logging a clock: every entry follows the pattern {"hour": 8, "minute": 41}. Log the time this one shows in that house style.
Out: {"hour": 9, "minute": 34}
